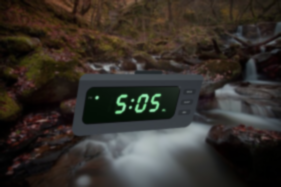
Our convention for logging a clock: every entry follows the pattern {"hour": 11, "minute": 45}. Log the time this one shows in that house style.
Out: {"hour": 5, "minute": 5}
